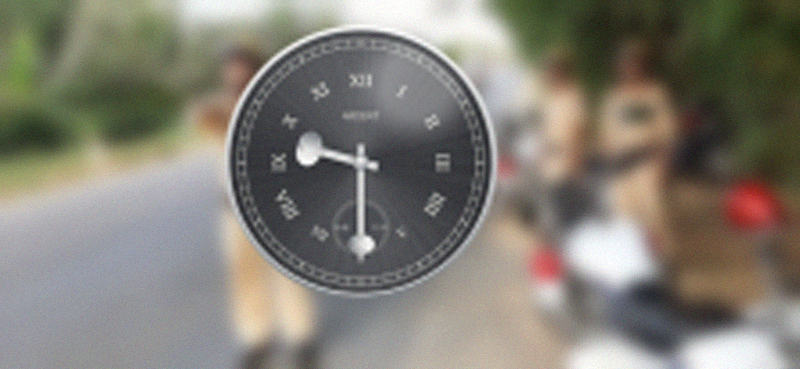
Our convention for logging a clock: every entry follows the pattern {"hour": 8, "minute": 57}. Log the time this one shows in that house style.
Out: {"hour": 9, "minute": 30}
